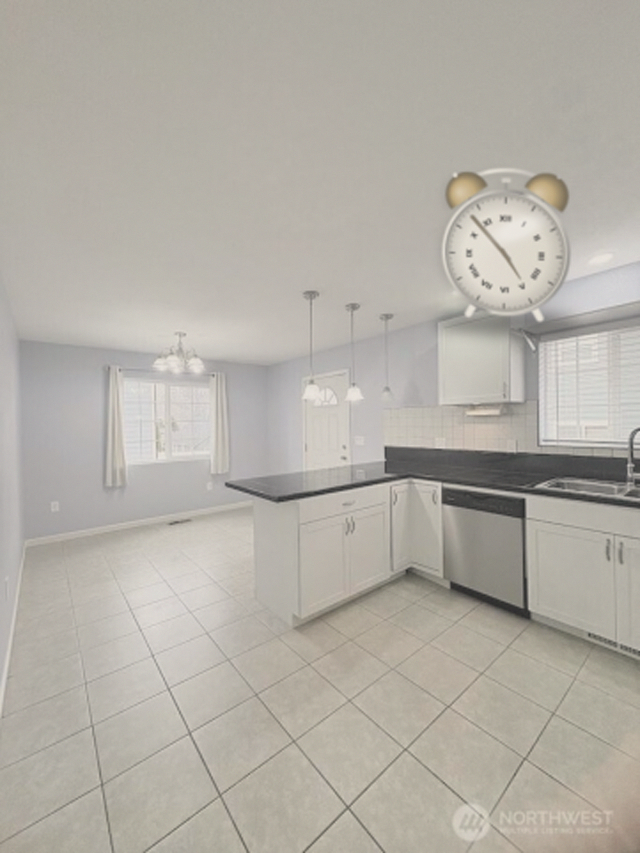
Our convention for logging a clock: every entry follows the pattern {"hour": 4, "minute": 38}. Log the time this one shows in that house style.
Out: {"hour": 4, "minute": 53}
